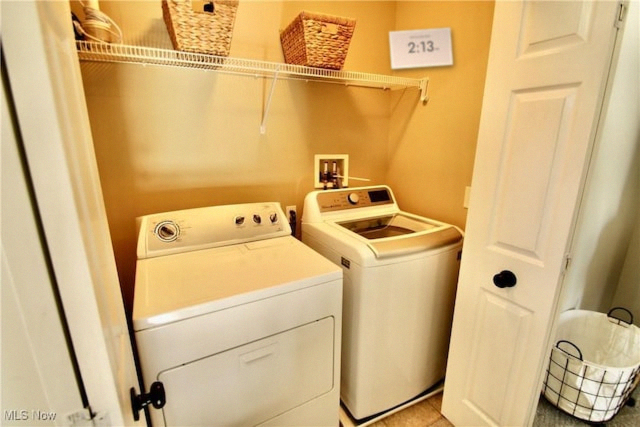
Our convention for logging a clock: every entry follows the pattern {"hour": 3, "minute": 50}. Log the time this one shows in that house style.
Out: {"hour": 2, "minute": 13}
